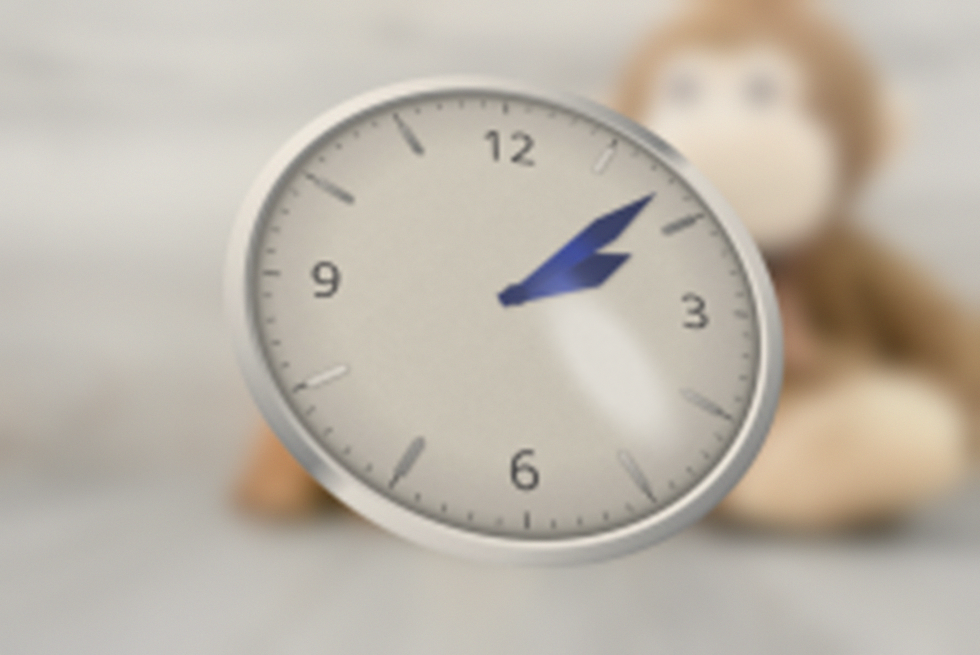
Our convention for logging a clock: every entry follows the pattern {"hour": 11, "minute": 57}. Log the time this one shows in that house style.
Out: {"hour": 2, "minute": 8}
